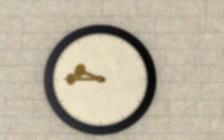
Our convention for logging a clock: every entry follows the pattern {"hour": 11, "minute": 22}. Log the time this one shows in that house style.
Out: {"hour": 9, "minute": 45}
